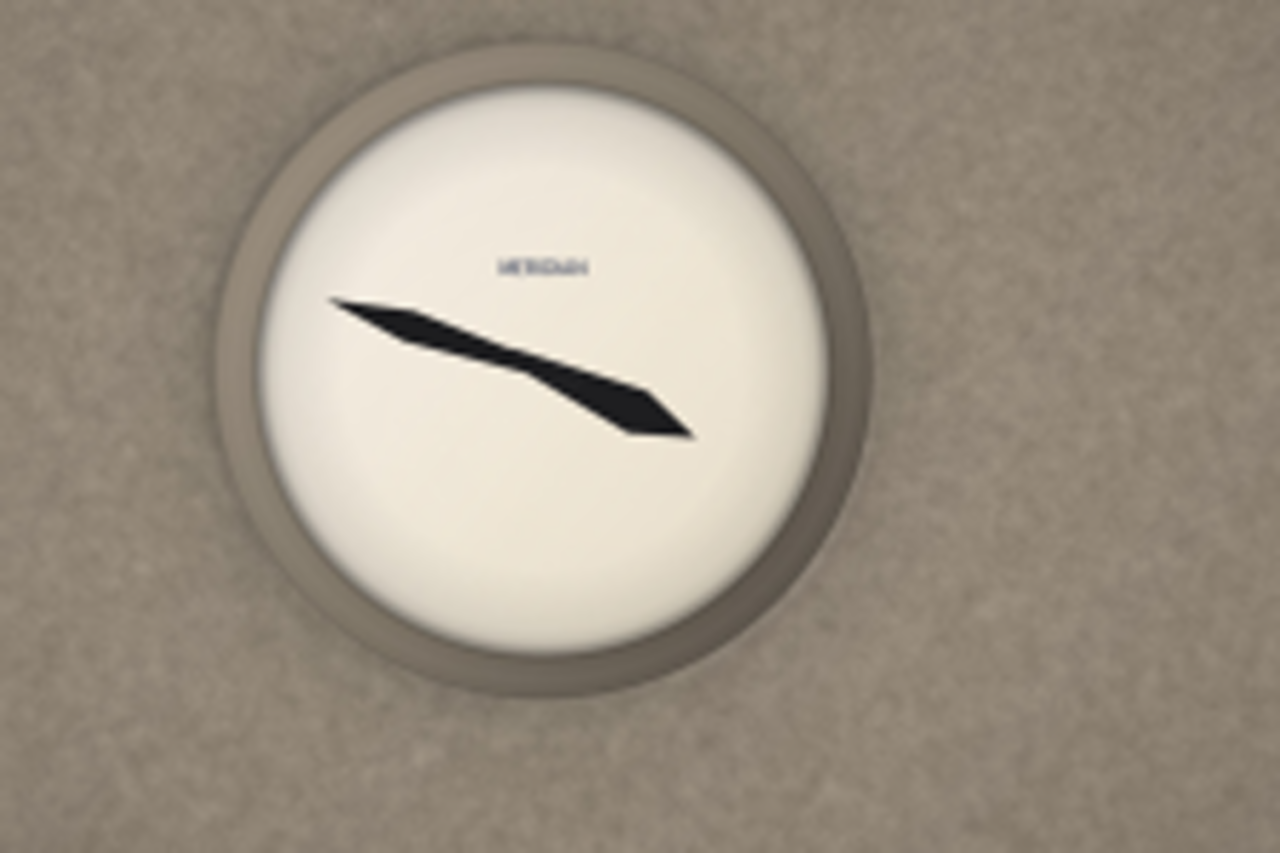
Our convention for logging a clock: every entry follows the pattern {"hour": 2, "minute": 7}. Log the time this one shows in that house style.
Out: {"hour": 3, "minute": 48}
